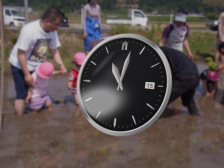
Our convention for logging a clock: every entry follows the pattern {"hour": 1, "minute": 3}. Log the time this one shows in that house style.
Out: {"hour": 11, "minute": 2}
